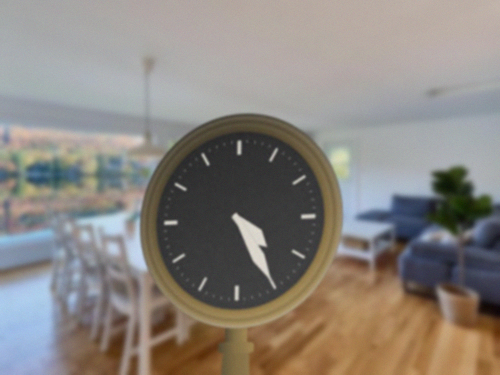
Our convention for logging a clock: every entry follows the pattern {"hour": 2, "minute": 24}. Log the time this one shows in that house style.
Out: {"hour": 4, "minute": 25}
